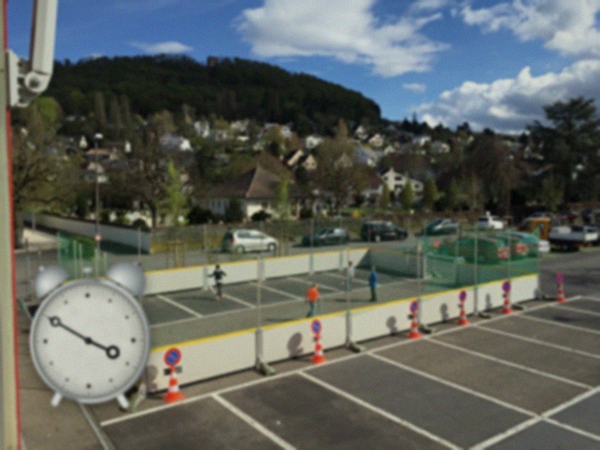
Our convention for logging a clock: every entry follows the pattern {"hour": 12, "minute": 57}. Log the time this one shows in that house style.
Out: {"hour": 3, "minute": 50}
